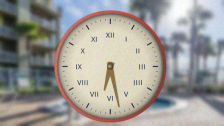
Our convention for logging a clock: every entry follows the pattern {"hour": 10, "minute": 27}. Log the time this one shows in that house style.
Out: {"hour": 6, "minute": 28}
